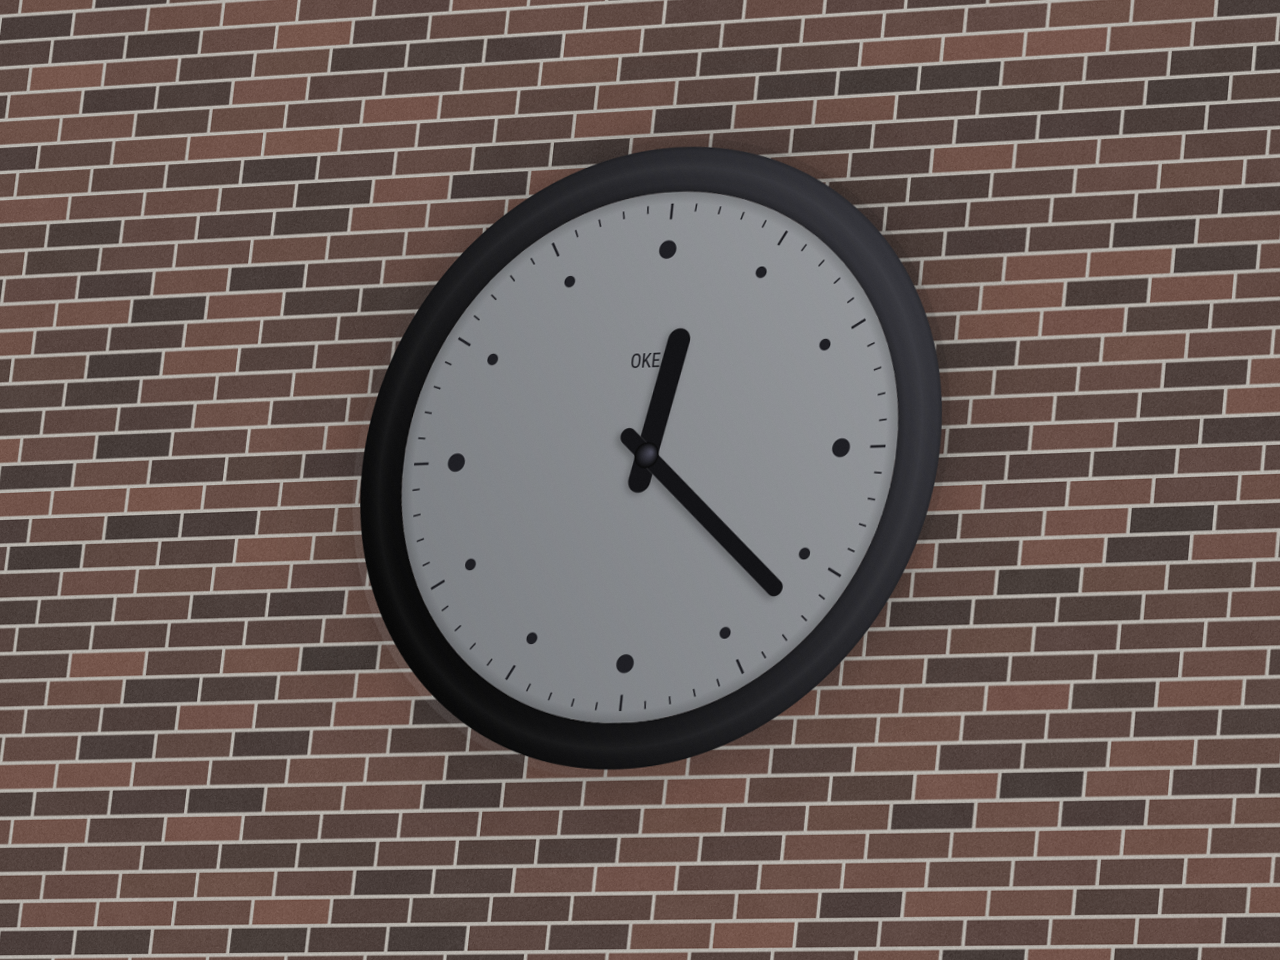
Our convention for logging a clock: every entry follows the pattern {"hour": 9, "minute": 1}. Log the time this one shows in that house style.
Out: {"hour": 12, "minute": 22}
